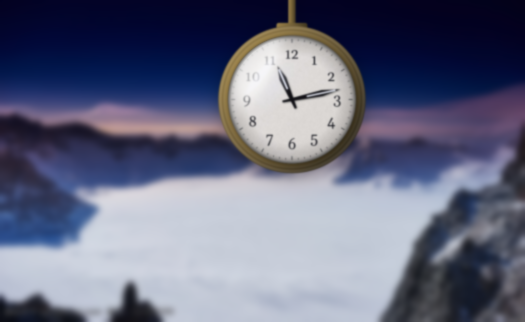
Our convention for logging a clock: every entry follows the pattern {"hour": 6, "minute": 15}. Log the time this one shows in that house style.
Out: {"hour": 11, "minute": 13}
